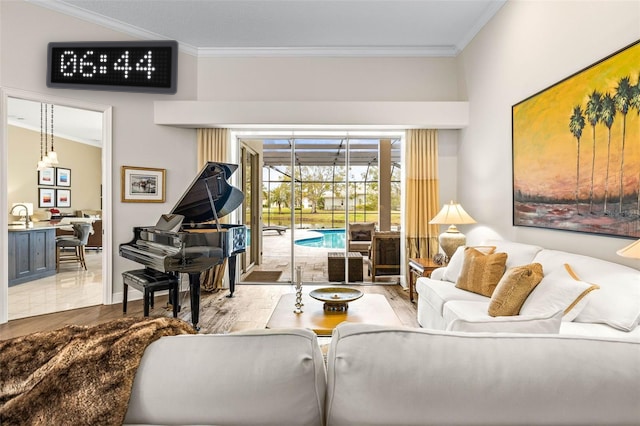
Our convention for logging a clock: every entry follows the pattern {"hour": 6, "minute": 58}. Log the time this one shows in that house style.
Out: {"hour": 6, "minute": 44}
